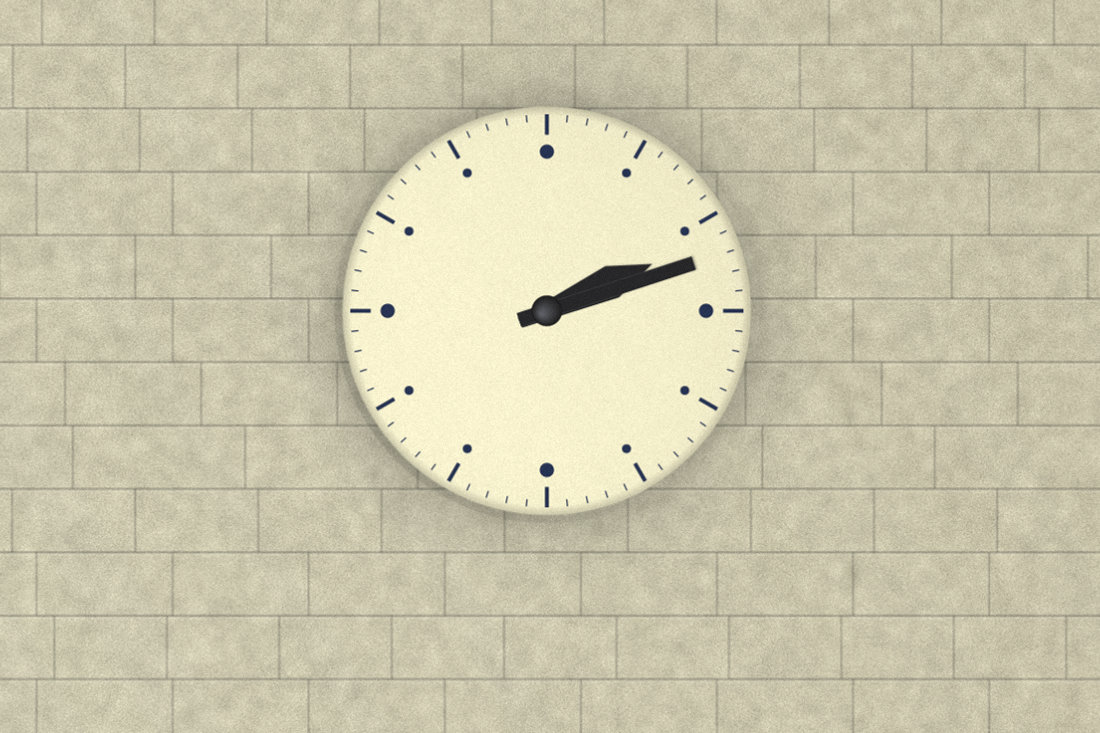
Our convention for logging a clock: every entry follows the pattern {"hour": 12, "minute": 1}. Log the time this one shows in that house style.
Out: {"hour": 2, "minute": 12}
